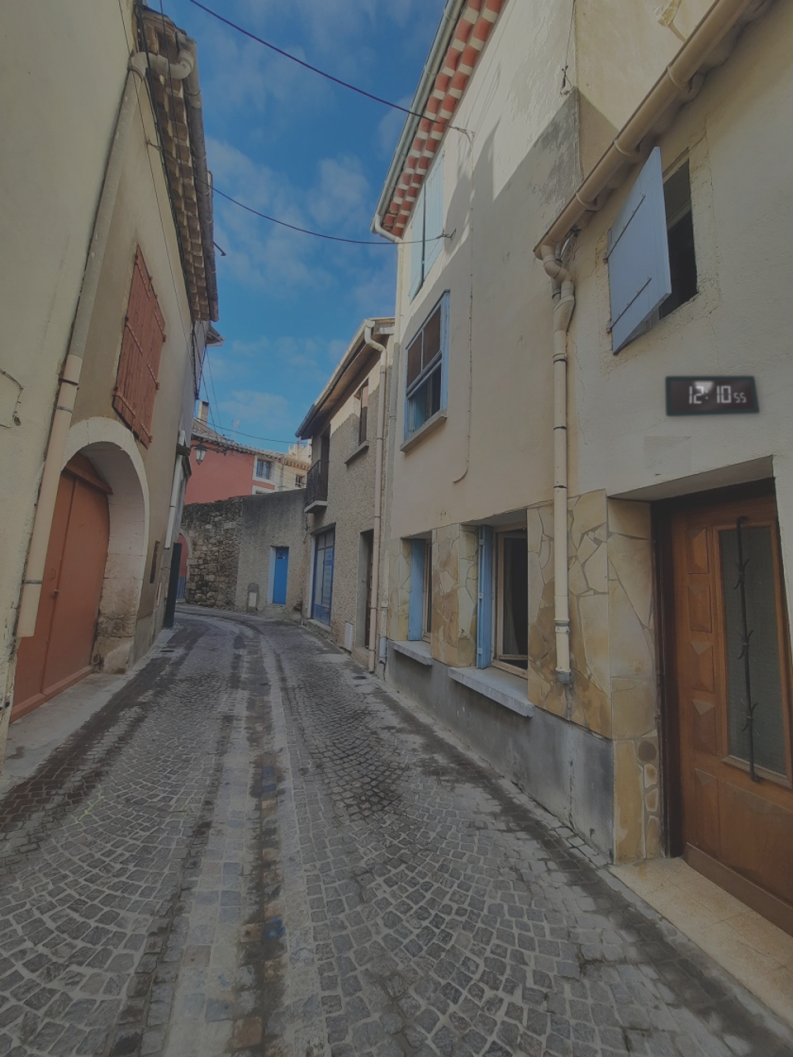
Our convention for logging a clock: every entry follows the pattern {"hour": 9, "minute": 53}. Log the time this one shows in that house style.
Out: {"hour": 12, "minute": 10}
